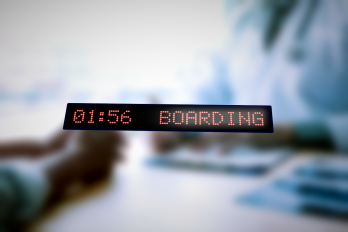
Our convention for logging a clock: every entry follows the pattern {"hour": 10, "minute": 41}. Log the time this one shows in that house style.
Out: {"hour": 1, "minute": 56}
